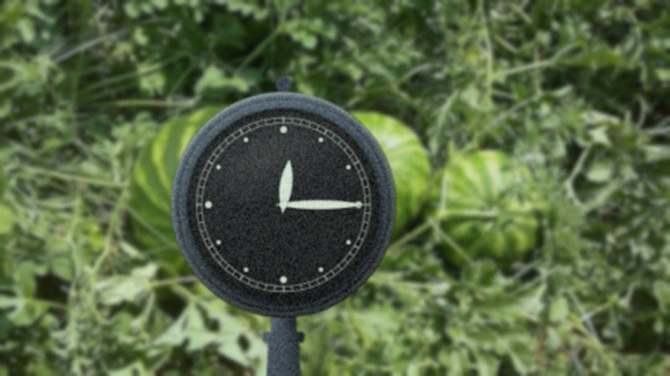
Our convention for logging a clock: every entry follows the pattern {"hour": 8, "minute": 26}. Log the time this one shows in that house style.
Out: {"hour": 12, "minute": 15}
